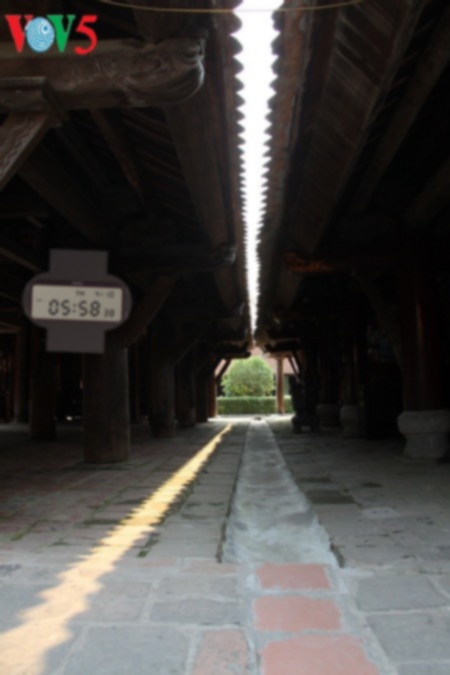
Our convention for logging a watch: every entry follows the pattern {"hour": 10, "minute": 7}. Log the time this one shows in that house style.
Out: {"hour": 5, "minute": 58}
